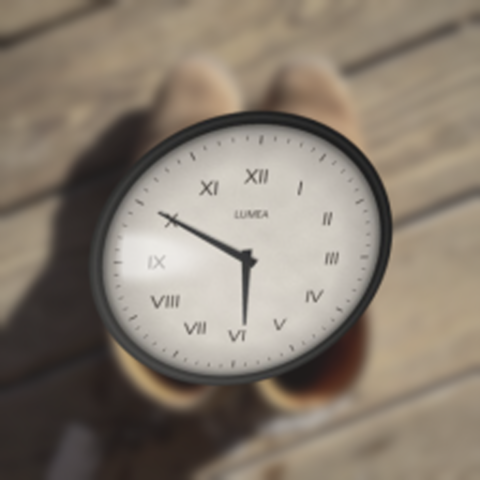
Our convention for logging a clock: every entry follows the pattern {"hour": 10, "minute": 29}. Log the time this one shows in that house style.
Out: {"hour": 5, "minute": 50}
